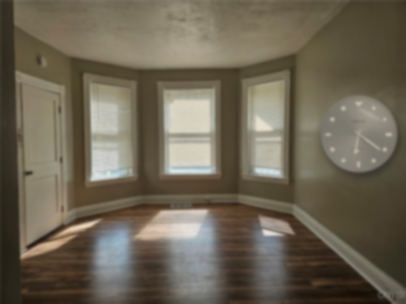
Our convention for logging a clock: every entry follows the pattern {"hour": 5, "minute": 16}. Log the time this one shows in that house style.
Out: {"hour": 6, "minute": 21}
